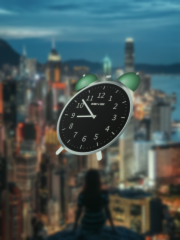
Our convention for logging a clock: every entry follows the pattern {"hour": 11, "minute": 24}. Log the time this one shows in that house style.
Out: {"hour": 8, "minute": 52}
